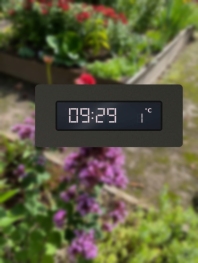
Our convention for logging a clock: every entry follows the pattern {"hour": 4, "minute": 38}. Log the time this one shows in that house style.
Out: {"hour": 9, "minute": 29}
